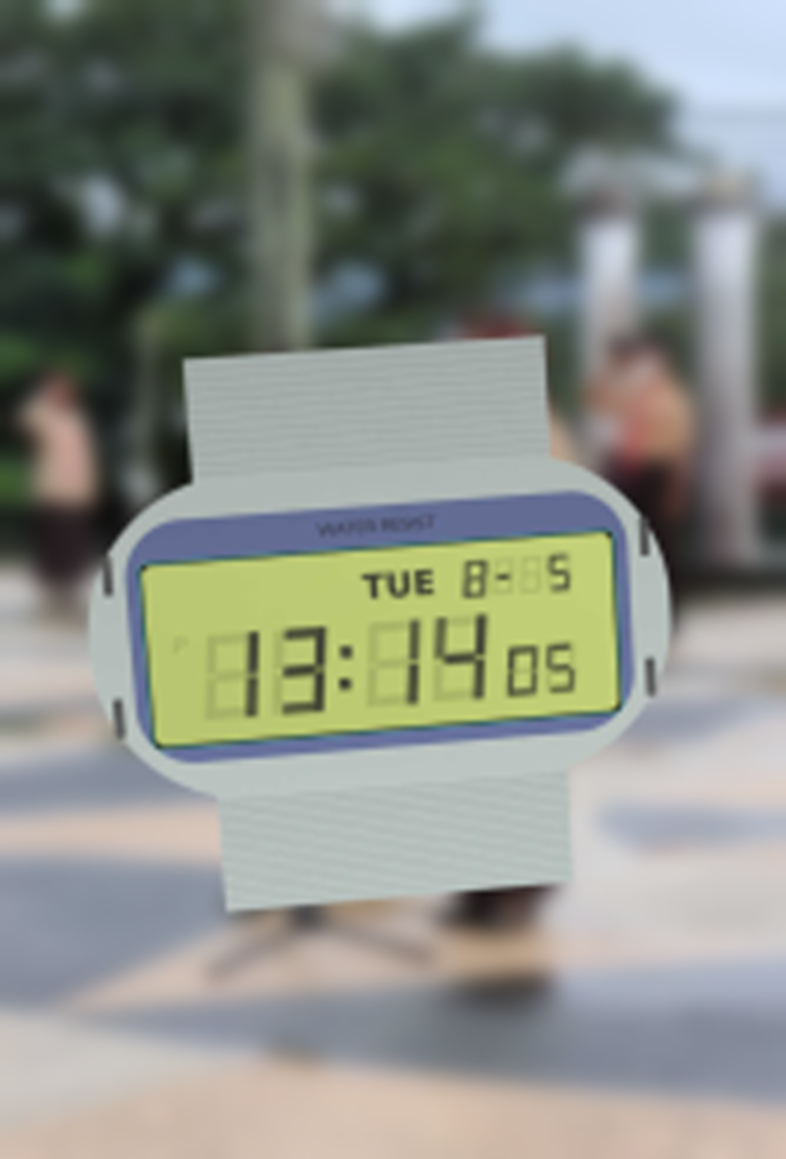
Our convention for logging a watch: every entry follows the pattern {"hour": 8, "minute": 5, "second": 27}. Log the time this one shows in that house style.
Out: {"hour": 13, "minute": 14, "second": 5}
